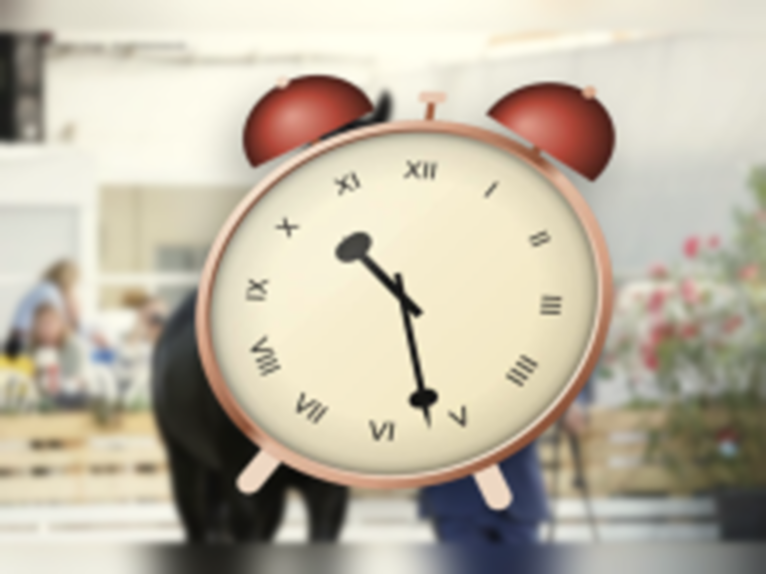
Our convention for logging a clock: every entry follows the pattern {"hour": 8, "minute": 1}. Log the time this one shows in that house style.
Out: {"hour": 10, "minute": 27}
